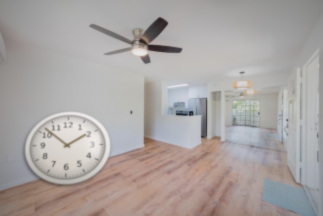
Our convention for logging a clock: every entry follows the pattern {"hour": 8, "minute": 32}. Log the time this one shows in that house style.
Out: {"hour": 1, "minute": 52}
